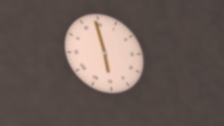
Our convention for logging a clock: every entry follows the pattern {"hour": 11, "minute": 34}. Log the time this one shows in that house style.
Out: {"hour": 5, "minute": 59}
